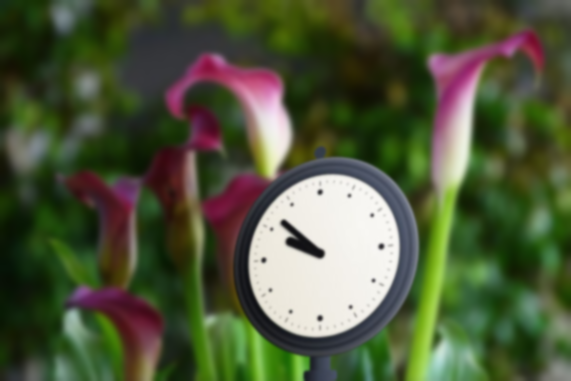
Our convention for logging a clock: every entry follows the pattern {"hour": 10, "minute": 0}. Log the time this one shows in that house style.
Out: {"hour": 9, "minute": 52}
